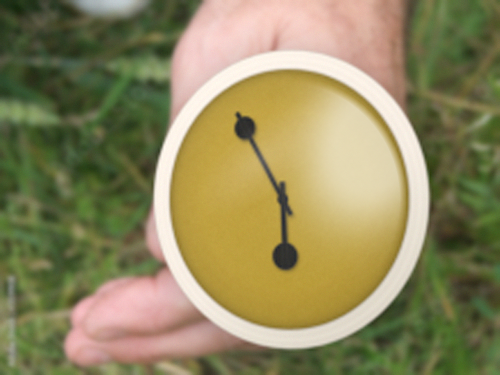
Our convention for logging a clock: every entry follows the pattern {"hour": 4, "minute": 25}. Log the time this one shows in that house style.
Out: {"hour": 5, "minute": 55}
